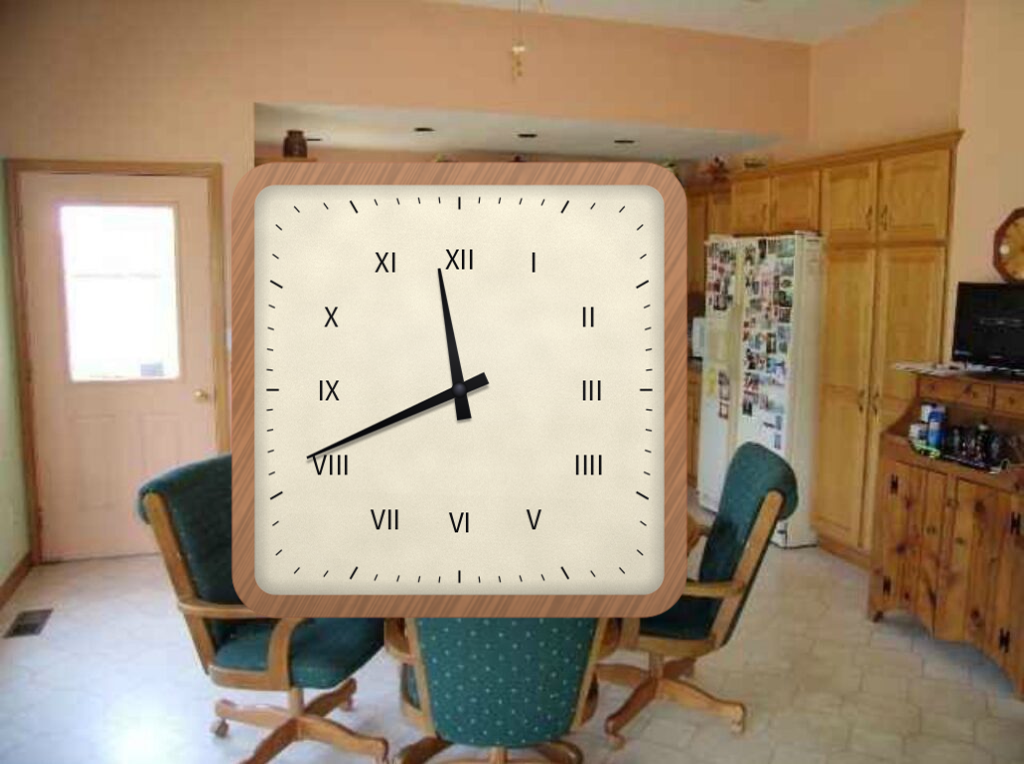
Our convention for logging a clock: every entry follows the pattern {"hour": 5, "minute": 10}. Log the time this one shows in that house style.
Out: {"hour": 11, "minute": 41}
